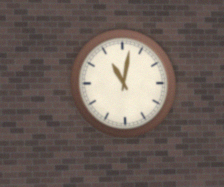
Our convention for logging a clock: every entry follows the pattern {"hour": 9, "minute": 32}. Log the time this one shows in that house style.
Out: {"hour": 11, "minute": 2}
